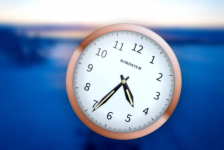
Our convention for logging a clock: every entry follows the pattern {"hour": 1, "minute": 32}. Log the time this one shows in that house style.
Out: {"hour": 4, "minute": 34}
